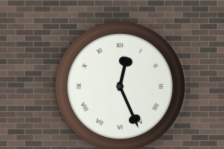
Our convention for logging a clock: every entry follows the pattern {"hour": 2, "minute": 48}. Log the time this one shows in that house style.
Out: {"hour": 12, "minute": 26}
